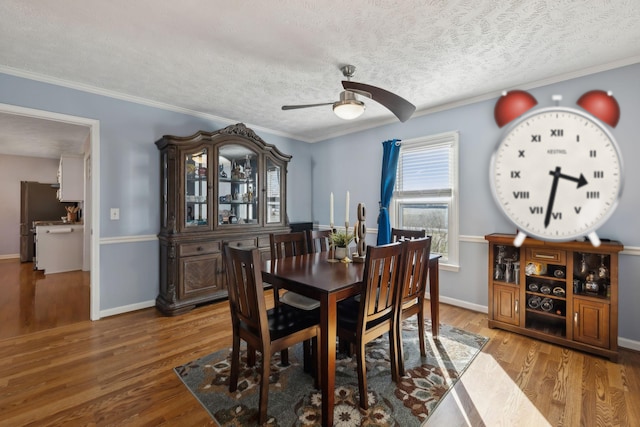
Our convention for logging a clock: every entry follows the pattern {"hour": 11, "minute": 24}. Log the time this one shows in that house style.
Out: {"hour": 3, "minute": 32}
